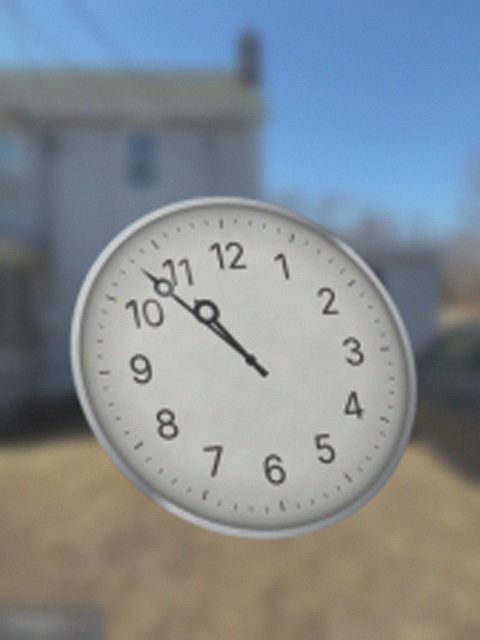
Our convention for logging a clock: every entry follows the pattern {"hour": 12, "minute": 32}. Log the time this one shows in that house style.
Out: {"hour": 10, "minute": 53}
